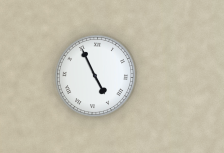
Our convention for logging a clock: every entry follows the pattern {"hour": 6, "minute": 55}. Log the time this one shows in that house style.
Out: {"hour": 4, "minute": 55}
